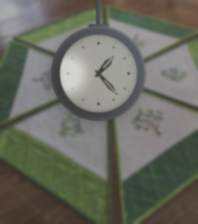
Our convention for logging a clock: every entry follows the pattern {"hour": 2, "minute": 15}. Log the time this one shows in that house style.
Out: {"hour": 1, "minute": 23}
